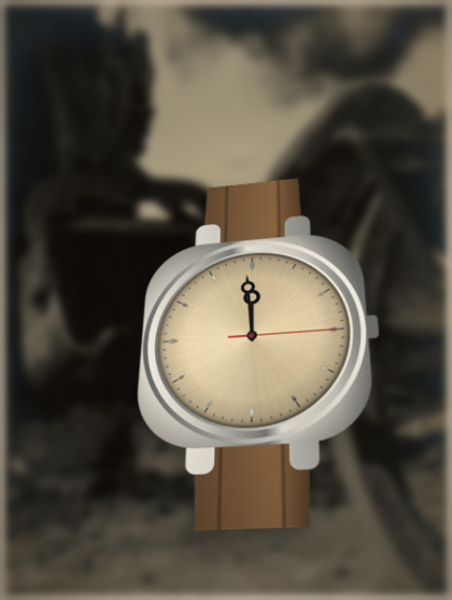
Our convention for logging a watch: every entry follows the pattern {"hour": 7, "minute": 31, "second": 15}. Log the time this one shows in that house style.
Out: {"hour": 11, "minute": 59, "second": 15}
